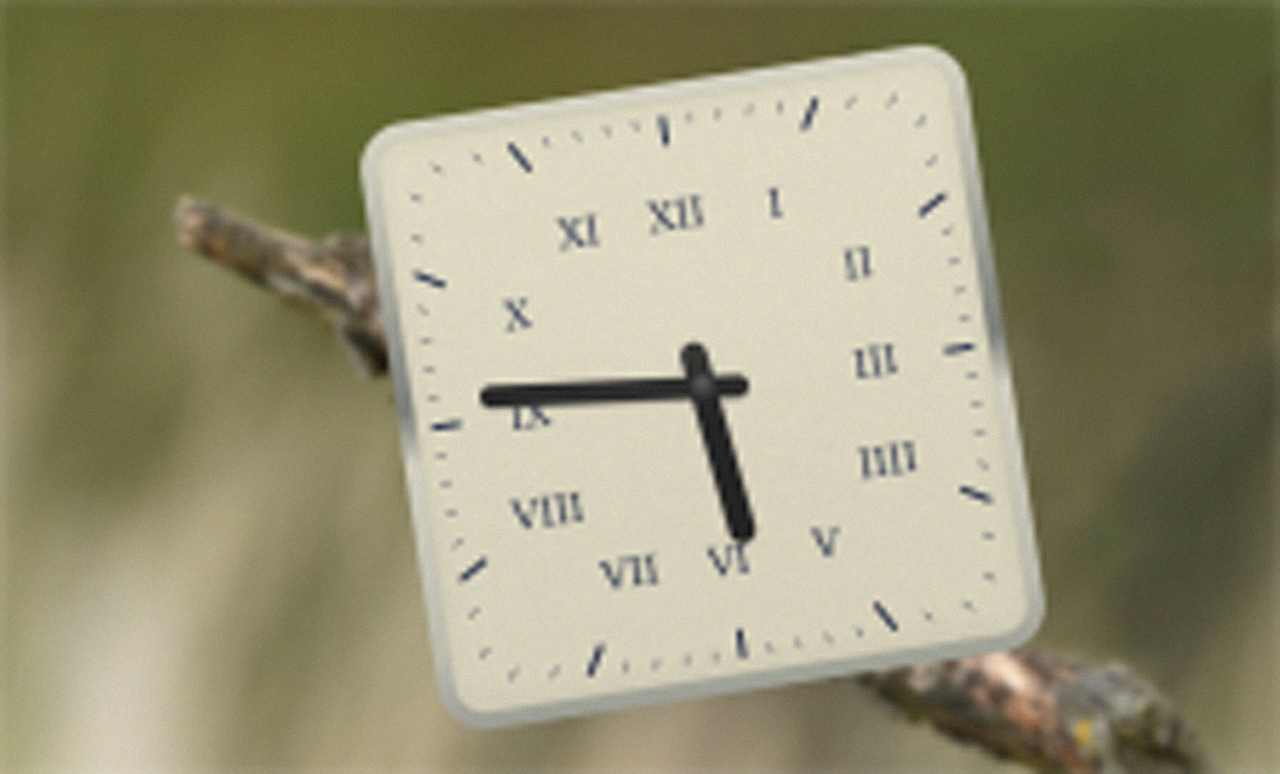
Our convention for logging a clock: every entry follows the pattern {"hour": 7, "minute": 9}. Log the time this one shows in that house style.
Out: {"hour": 5, "minute": 46}
